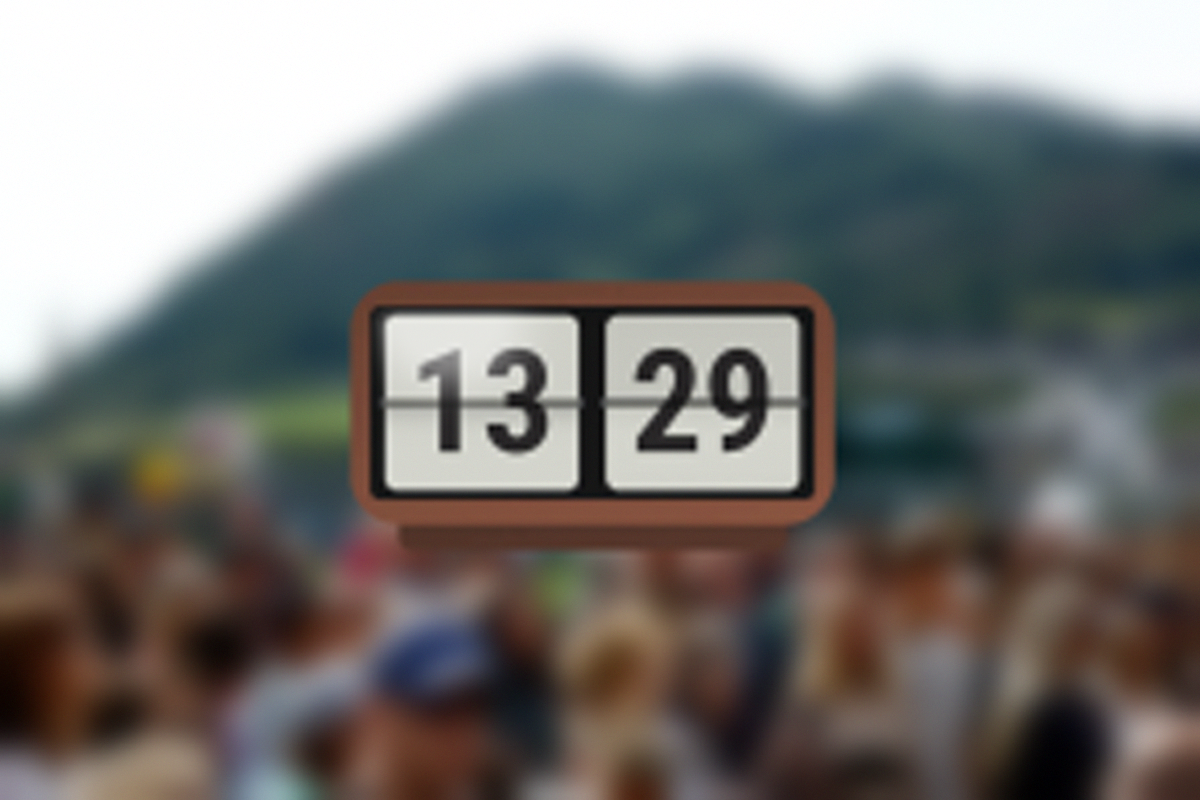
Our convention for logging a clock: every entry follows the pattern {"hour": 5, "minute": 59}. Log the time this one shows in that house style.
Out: {"hour": 13, "minute": 29}
